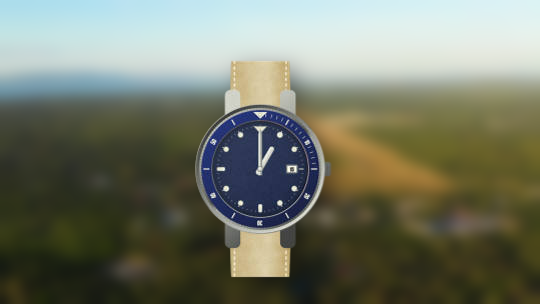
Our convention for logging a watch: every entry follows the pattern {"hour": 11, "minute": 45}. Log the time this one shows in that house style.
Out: {"hour": 1, "minute": 0}
